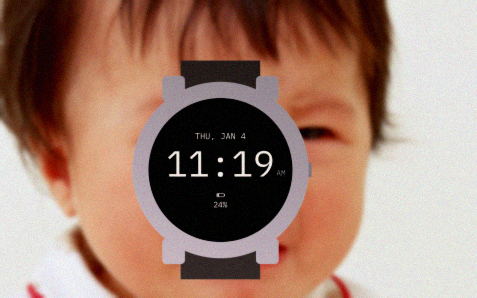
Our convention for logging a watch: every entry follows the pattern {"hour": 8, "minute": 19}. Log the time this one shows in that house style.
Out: {"hour": 11, "minute": 19}
